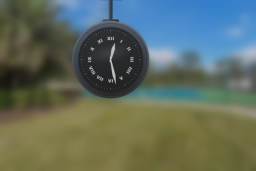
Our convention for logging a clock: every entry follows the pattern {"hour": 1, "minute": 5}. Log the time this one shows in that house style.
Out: {"hour": 12, "minute": 28}
